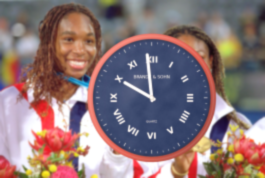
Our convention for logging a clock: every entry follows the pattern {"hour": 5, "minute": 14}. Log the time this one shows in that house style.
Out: {"hour": 9, "minute": 59}
